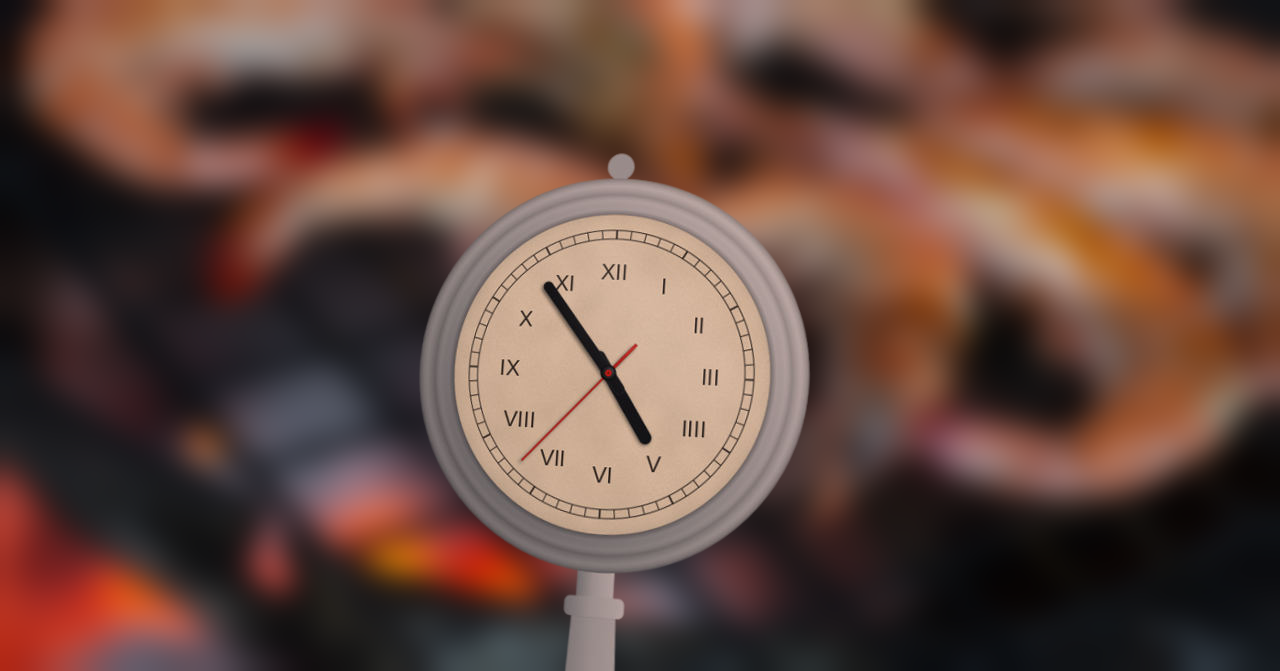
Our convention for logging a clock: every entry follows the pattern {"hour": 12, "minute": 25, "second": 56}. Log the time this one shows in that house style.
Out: {"hour": 4, "minute": 53, "second": 37}
